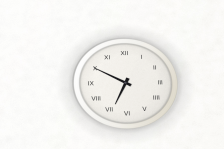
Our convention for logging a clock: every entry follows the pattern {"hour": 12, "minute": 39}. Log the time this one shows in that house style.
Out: {"hour": 6, "minute": 50}
